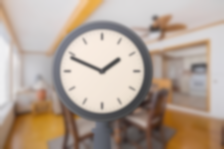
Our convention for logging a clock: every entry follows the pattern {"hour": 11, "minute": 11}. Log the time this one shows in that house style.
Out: {"hour": 1, "minute": 49}
